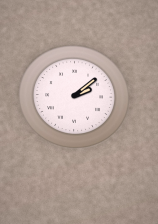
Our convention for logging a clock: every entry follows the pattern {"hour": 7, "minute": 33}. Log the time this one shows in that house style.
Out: {"hour": 2, "minute": 8}
